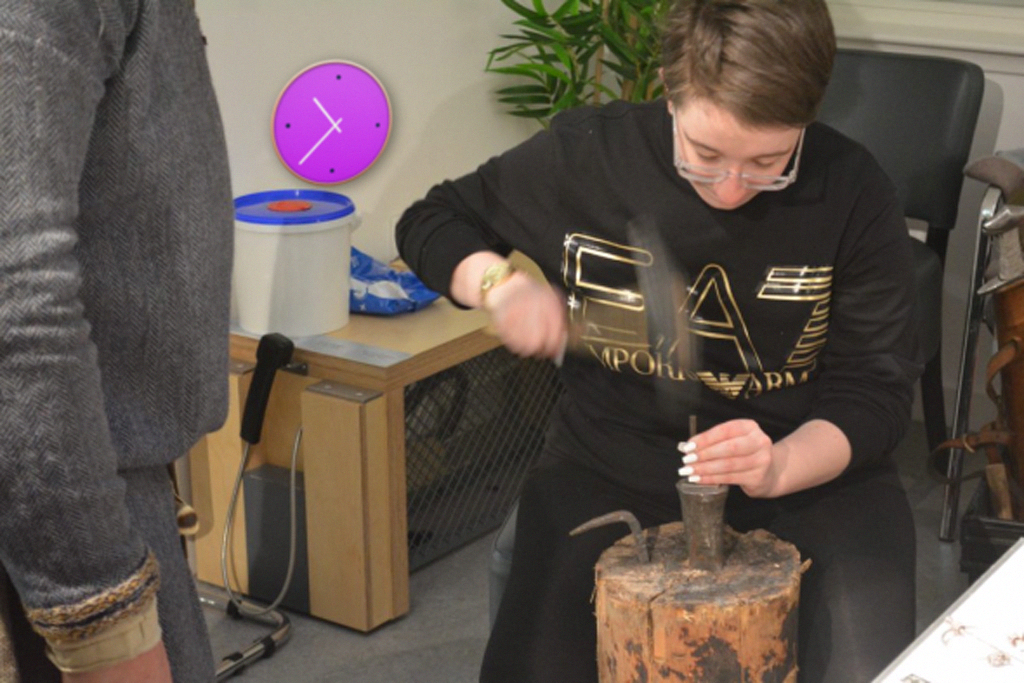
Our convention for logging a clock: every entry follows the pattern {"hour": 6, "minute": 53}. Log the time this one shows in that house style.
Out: {"hour": 10, "minute": 37}
